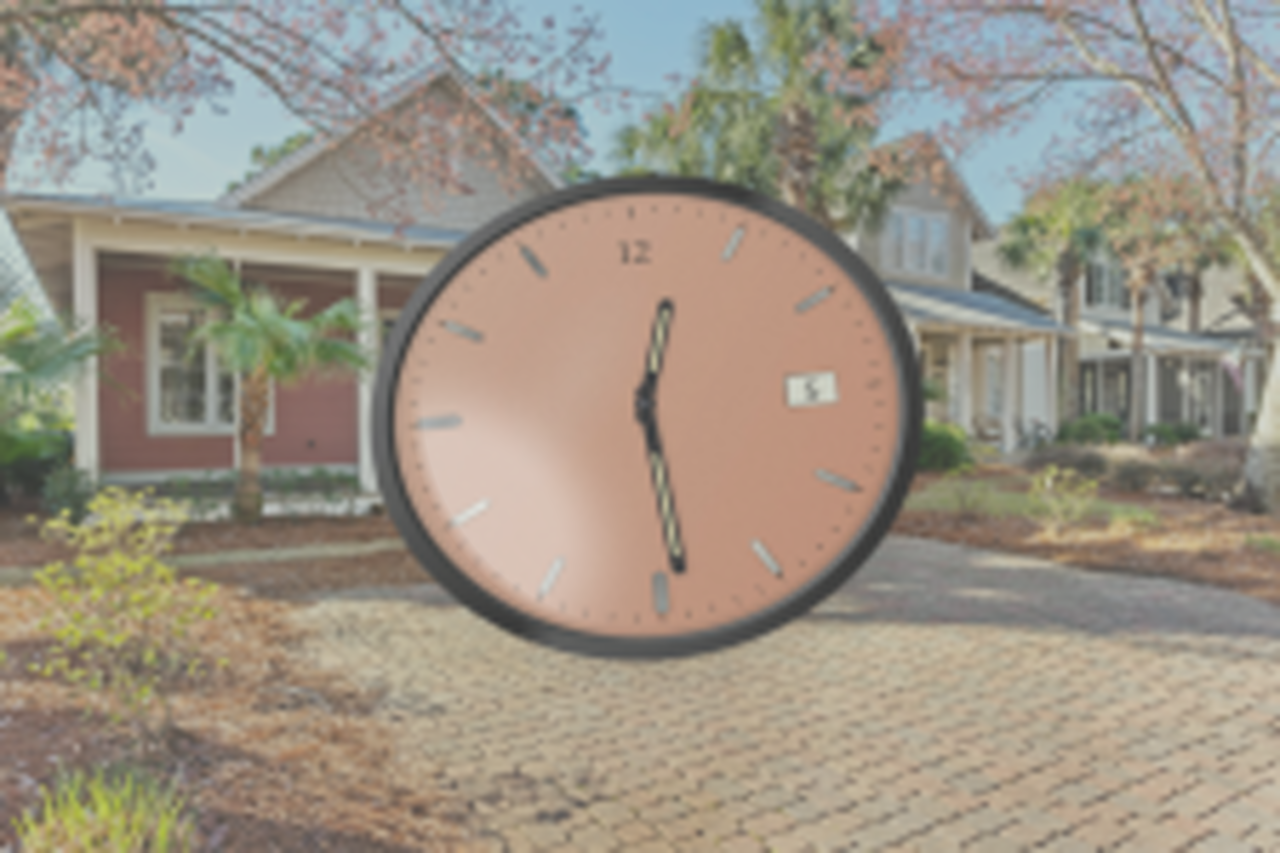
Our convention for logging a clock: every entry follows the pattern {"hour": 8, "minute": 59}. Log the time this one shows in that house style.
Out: {"hour": 12, "minute": 29}
